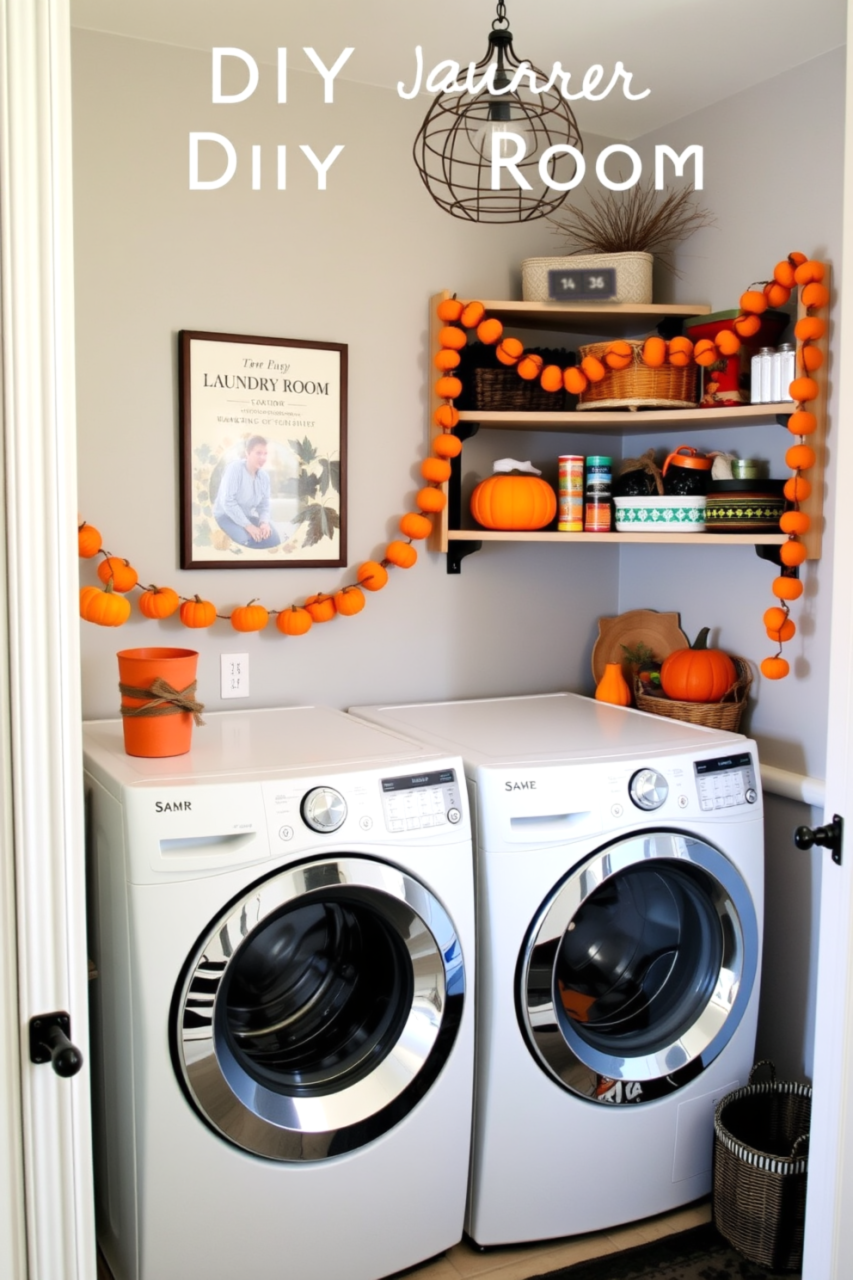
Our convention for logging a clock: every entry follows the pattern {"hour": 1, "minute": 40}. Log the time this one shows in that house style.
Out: {"hour": 14, "minute": 36}
